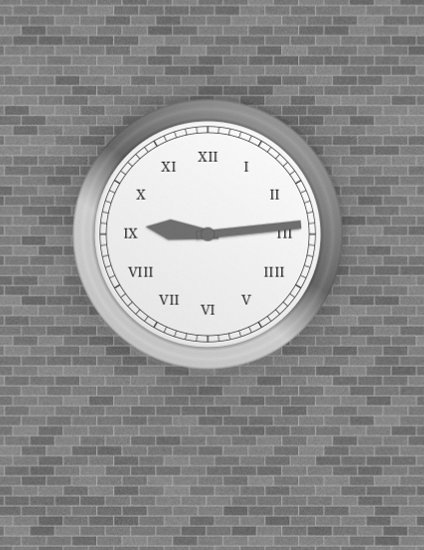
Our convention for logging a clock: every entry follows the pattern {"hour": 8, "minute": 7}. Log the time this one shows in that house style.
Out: {"hour": 9, "minute": 14}
